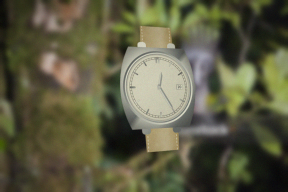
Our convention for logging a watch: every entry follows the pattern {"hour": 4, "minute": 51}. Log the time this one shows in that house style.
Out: {"hour": 12, "minute": 25}
